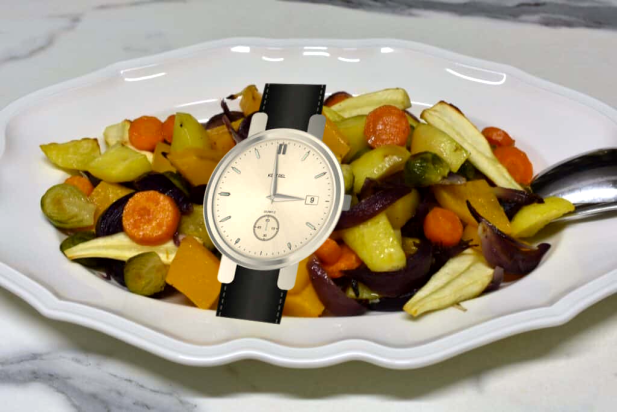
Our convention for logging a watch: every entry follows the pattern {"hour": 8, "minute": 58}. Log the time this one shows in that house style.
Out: {"hour": 2, "minute": 59}
